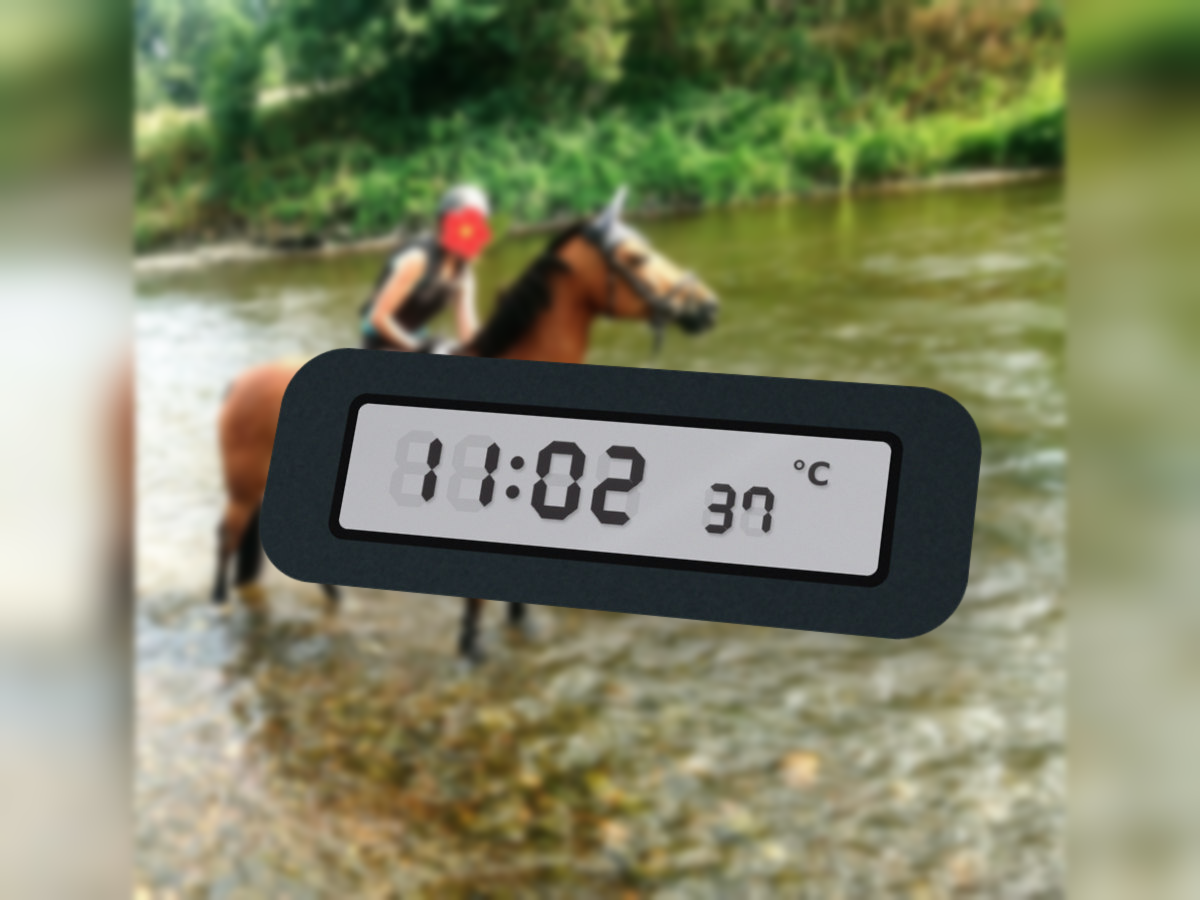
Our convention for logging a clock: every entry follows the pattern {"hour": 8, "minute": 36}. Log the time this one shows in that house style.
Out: {"hour": 11, "minute": 2}
